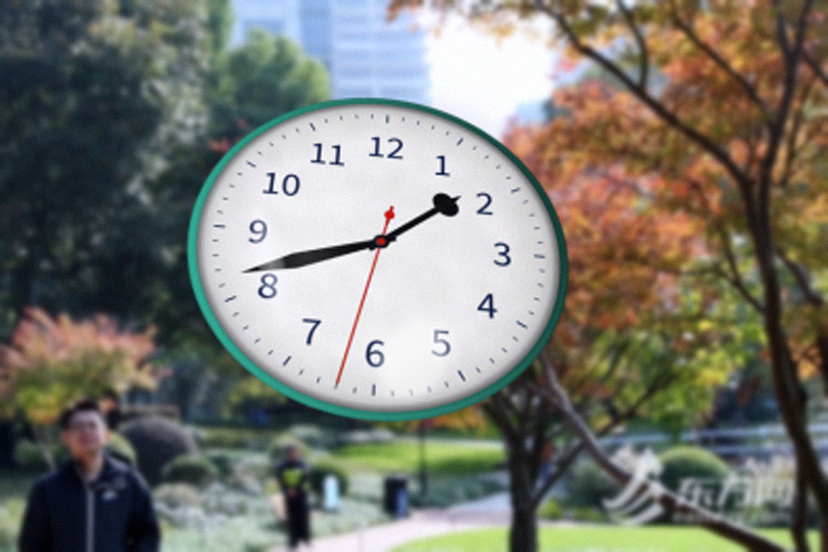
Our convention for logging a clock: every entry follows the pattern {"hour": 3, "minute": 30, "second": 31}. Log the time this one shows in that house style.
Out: {"hour": 1, "minute": 41, "second": 32}
